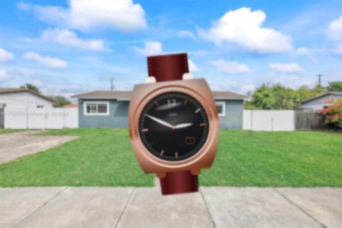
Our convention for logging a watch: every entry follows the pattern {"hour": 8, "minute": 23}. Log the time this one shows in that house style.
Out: {"hour": 2, "minute": 50}
